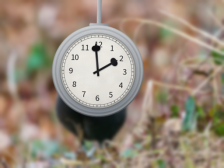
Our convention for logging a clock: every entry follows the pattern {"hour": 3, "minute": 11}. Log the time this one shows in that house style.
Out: {"hour": 1, "minute": 59}
